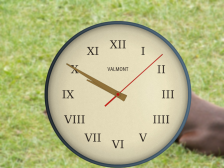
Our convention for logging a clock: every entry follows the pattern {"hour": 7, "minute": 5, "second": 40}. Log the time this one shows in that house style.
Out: {"hour": 9, "minute": 50, "second": 8}
